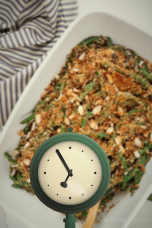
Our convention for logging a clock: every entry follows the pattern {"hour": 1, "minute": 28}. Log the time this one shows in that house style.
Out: {"hour": 6, "minute": 55}
